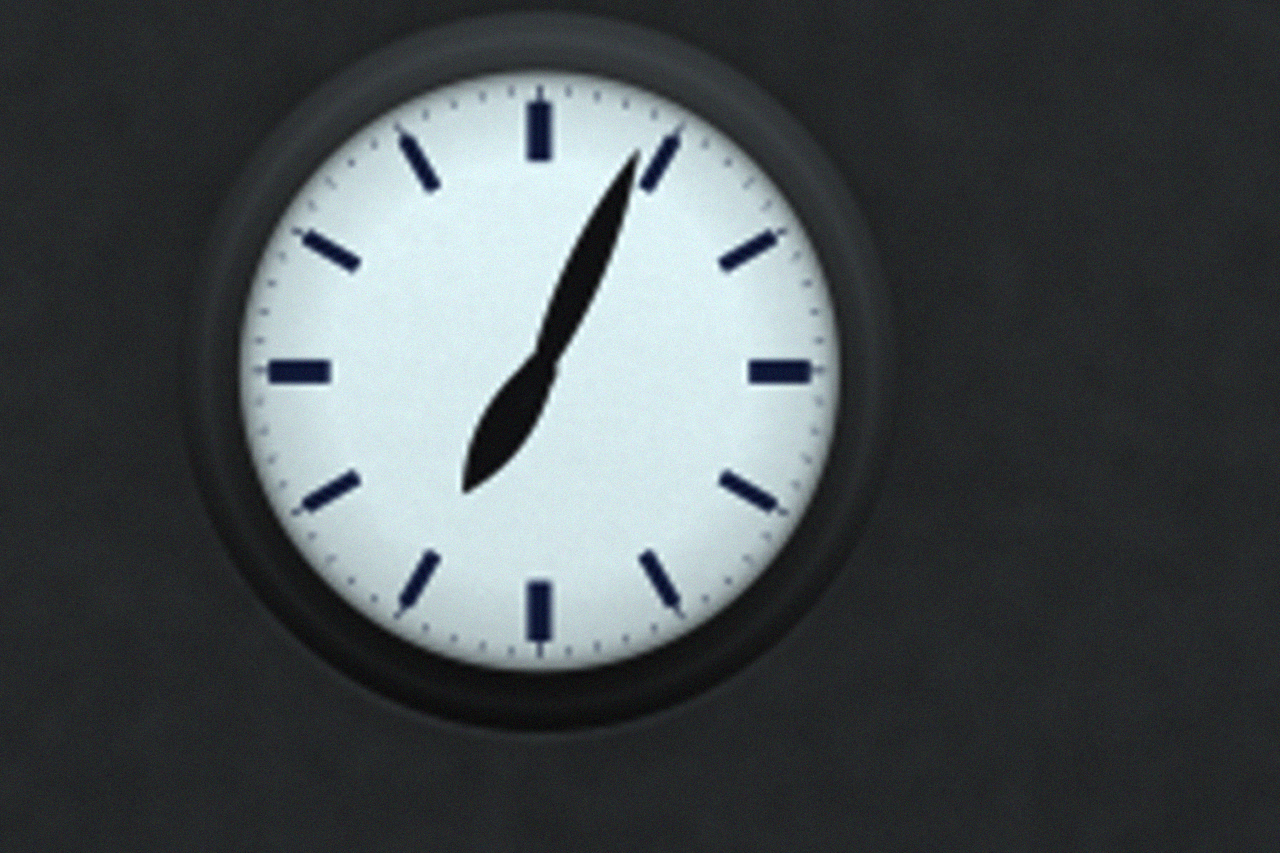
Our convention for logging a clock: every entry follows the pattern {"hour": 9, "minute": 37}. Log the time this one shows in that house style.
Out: {"hour": 7, "minute": 4}
